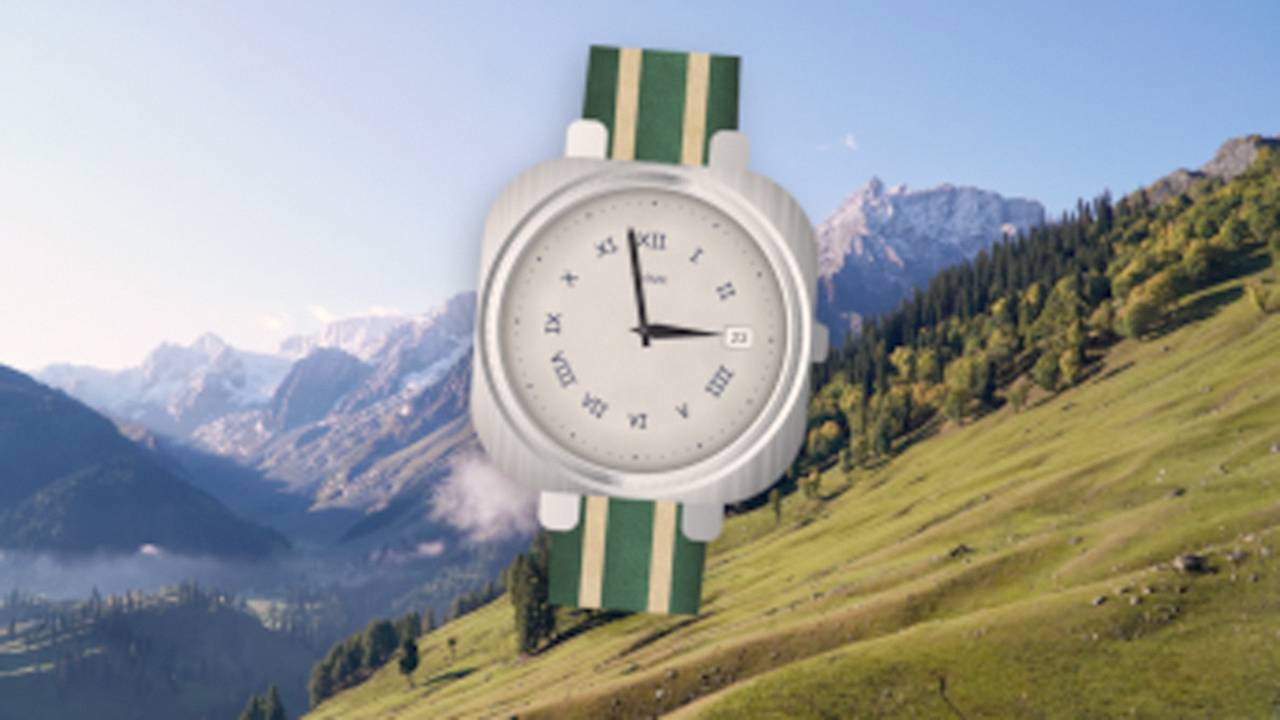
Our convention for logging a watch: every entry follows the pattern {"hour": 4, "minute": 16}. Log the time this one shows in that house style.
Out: {"hour": 2, "minute": 58}
